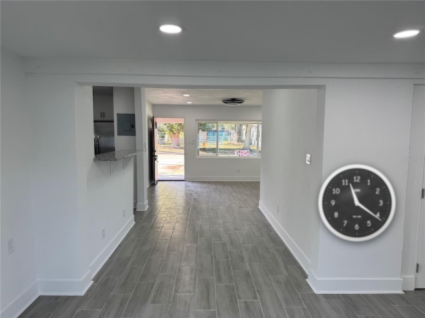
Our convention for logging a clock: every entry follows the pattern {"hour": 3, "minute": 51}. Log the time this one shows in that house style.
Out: {"hour": 11, "minute": 21}
